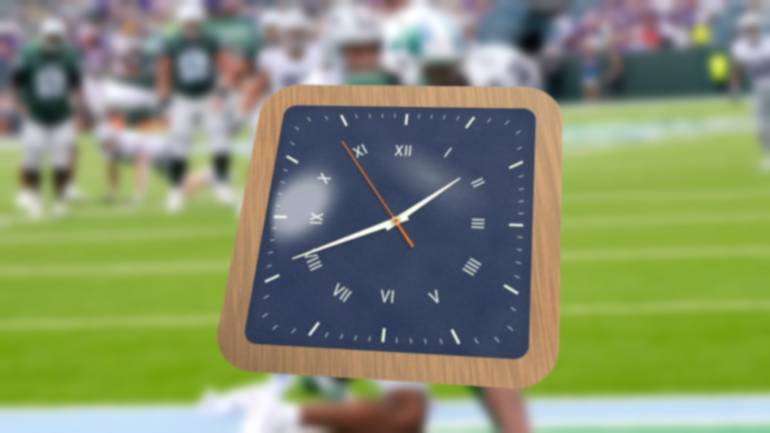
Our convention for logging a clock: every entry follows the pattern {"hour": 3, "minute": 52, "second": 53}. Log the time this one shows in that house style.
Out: {"hour": 1, "minute": 40, "second": 54}
